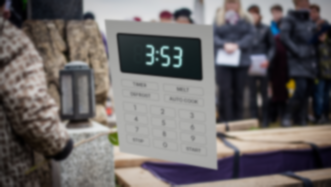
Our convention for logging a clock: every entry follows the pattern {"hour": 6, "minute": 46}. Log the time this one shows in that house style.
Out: {"hour": 3, "minute": 53}
